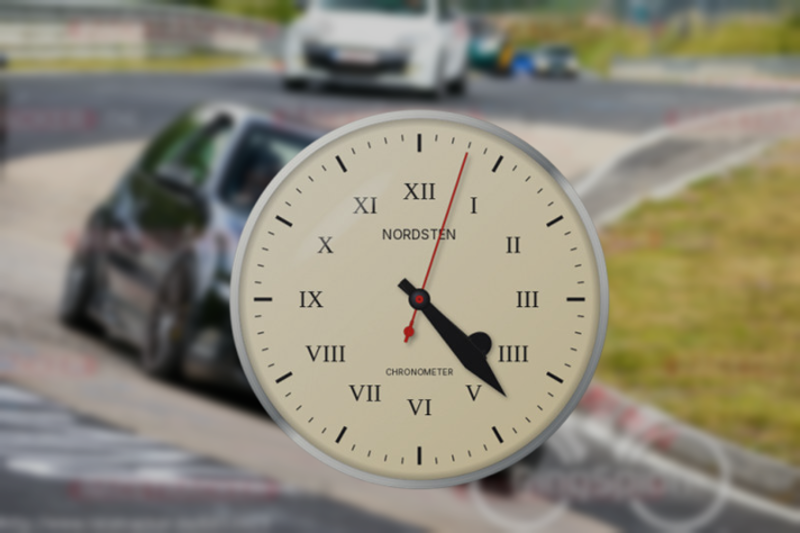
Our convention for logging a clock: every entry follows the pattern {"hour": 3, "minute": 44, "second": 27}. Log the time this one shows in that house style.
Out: {"hour": 4, "minute": 23, "second": 3}
